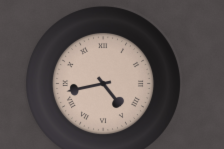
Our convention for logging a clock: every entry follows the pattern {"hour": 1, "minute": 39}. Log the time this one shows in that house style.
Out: {"hour": 4, "minute": 43}
